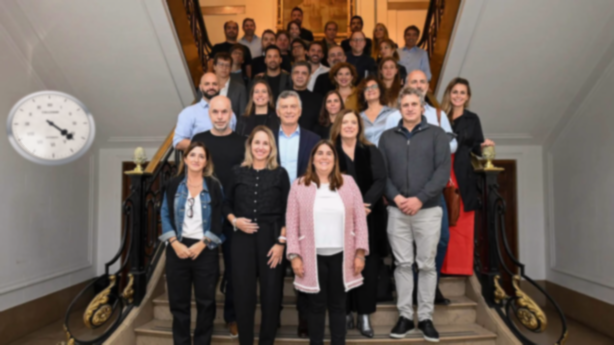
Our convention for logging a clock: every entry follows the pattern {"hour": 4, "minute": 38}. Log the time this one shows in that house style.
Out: {"hour": 4, "minute": 22}
